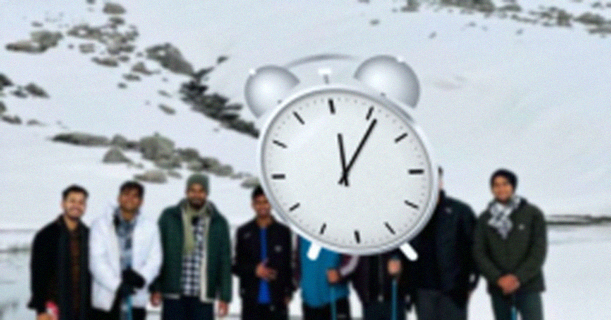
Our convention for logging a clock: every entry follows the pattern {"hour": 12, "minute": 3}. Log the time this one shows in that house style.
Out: {"hour": 12, "minute": 6}
